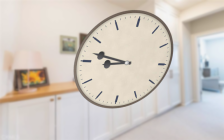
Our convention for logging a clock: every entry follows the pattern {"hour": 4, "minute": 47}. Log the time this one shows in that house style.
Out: {"hour": 8, "minute": 47}
